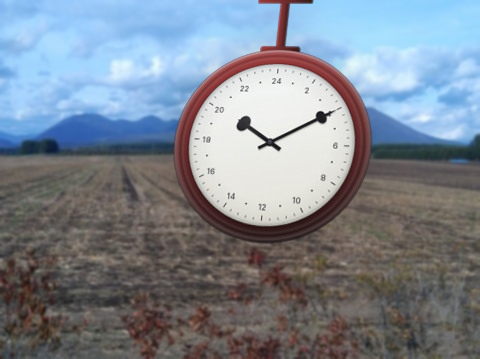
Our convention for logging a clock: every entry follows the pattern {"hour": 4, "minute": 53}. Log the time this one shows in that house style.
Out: {"hour": 20, "minute": 10}
